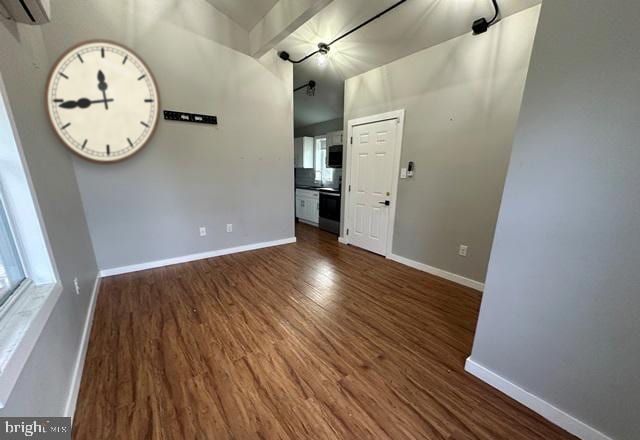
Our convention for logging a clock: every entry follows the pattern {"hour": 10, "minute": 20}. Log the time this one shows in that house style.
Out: {"hour": 11, "minute": 44}
